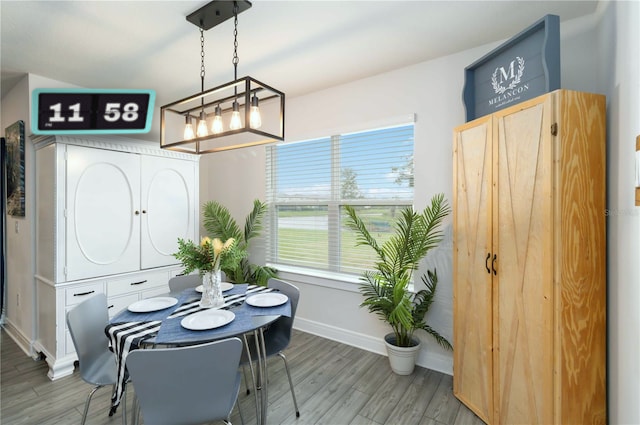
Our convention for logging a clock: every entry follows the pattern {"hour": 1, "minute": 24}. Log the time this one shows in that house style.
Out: {"hour": 11, "minute": 58}
